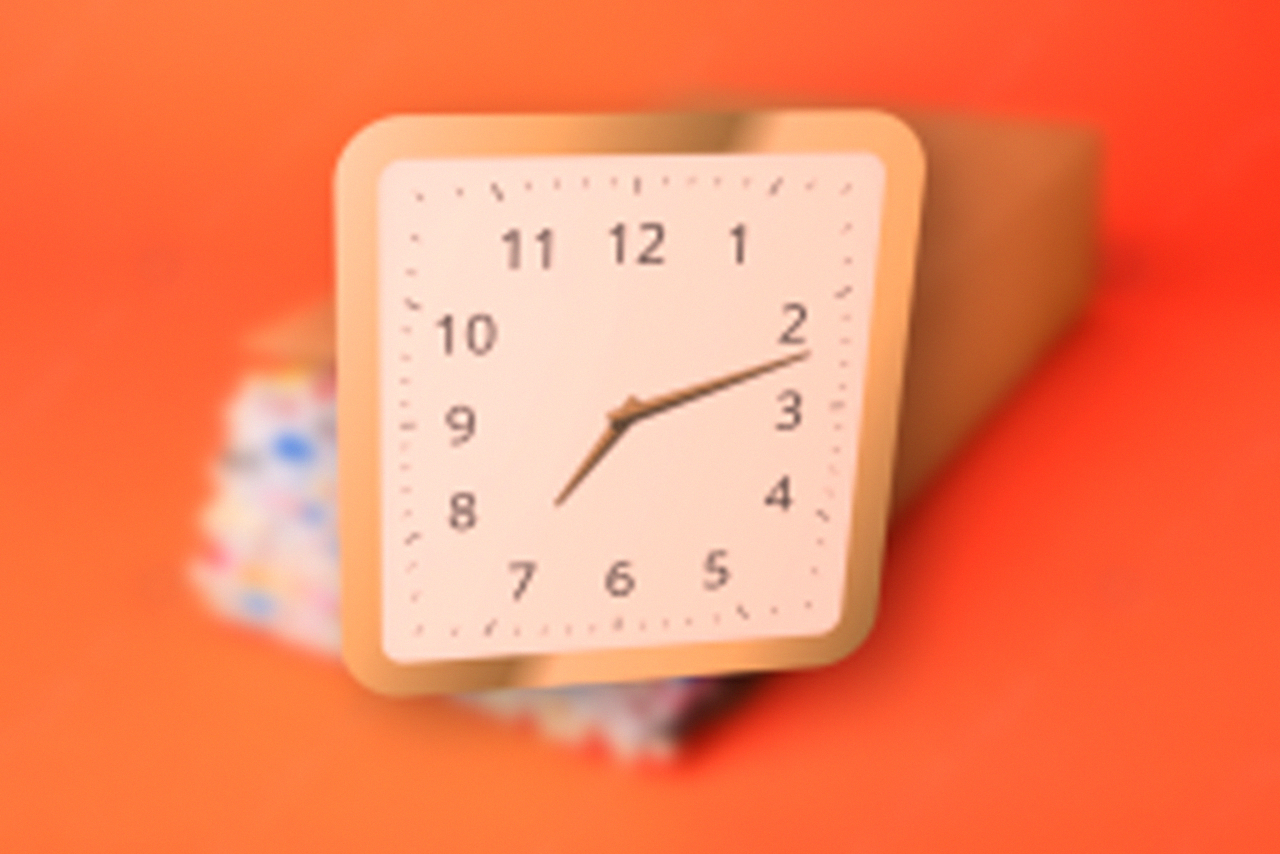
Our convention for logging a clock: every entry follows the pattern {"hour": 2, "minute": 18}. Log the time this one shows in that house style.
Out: {"hour": 7, "minute": 12}
